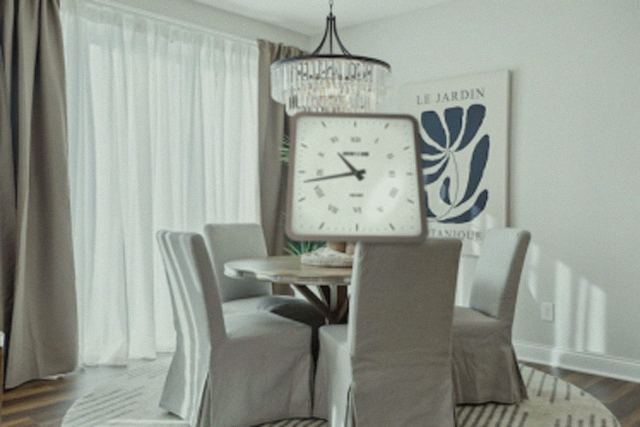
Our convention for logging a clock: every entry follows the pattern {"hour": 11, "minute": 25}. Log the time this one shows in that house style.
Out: {"hour": 10, "minute": 43}
